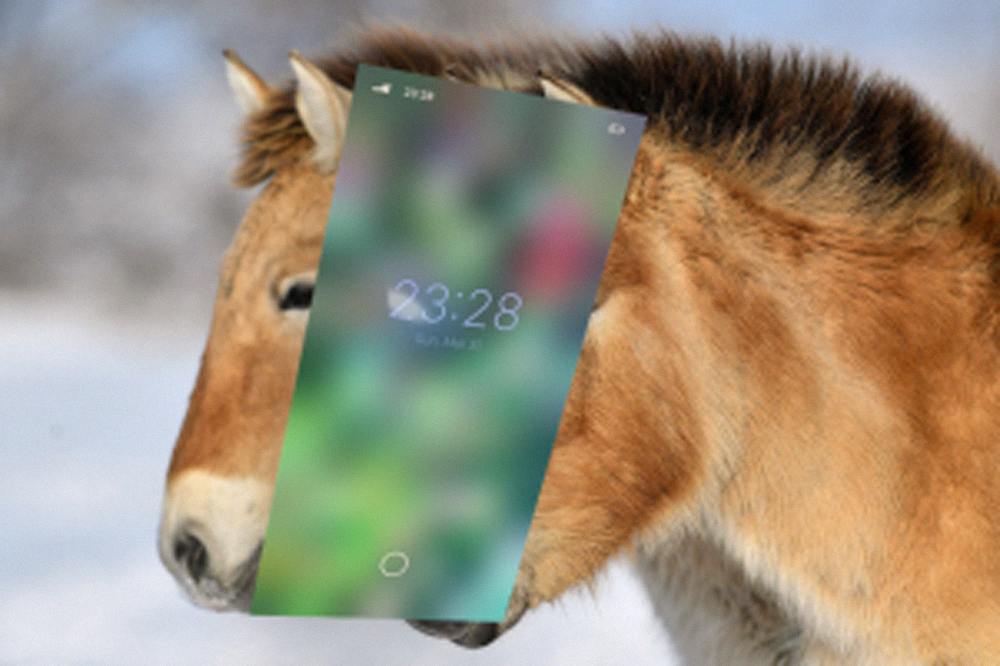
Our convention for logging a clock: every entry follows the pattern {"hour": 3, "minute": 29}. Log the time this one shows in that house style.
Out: {"hour": 23, "minute": 28}
